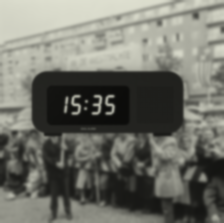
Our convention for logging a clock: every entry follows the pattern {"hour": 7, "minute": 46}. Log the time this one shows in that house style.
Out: {"hour": 15, "minute": 35}
